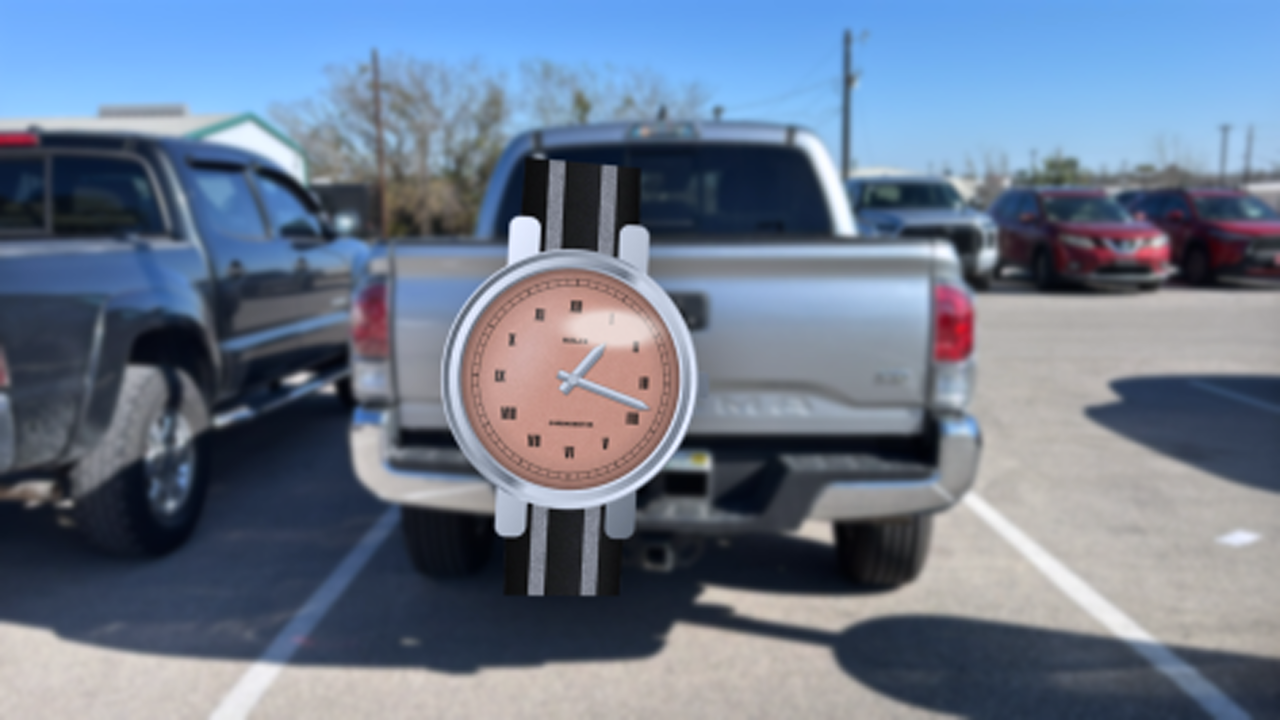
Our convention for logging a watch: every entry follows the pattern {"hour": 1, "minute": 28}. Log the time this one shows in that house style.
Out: {"hour": 1, "minute": 18}
